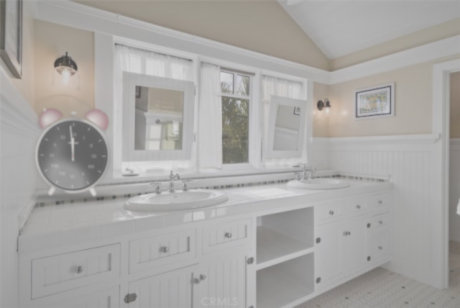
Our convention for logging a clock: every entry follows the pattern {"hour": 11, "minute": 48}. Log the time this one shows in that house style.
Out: {"hour": 11, "minute": 59}
